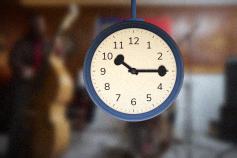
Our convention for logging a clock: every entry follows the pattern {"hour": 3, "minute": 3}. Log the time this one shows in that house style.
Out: {"hour": 10, "minute": 15}
